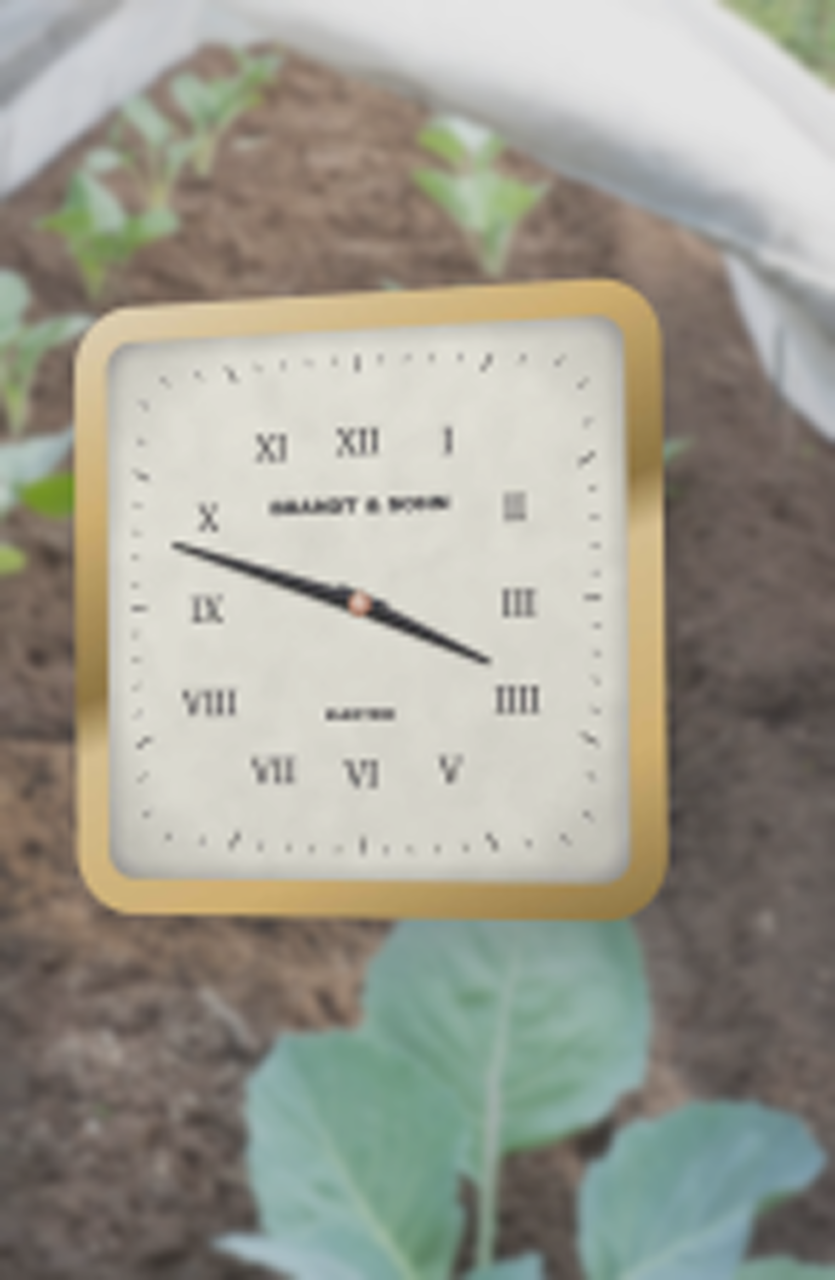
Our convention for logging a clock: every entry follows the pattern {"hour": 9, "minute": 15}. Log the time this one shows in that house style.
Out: {"hour": 3, "minute": 48}
